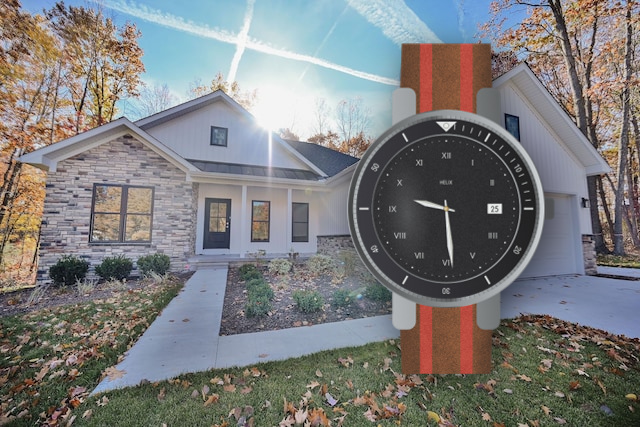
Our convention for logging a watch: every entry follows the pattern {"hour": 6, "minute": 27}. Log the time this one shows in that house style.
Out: {"hour": 9, "minute": 29}
